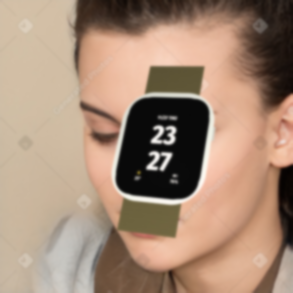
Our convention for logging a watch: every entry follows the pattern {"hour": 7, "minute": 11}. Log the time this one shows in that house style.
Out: {"hour": 23, "minute": 27}
